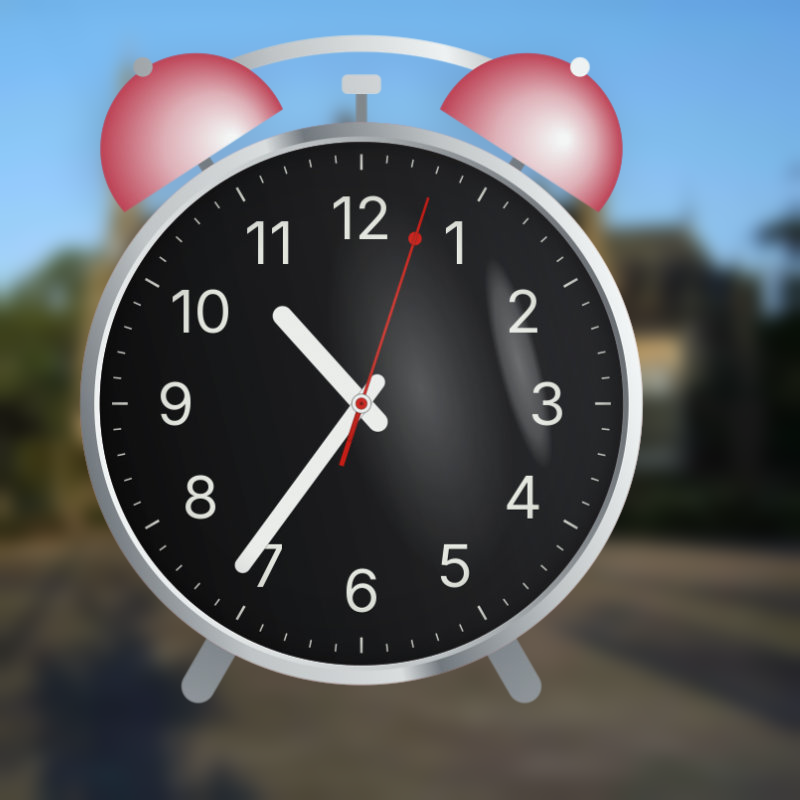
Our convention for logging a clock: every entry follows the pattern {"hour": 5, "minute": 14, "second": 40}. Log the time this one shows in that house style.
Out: {"hour": 10, "minute": 36, "second": 3}
